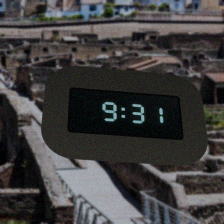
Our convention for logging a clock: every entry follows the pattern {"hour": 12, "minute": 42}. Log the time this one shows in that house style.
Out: {"hour": 9, "minute": 31}
